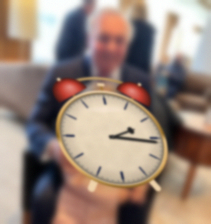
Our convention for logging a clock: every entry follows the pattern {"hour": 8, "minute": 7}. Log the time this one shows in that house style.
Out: {"hour": 2, "minute": 16}
